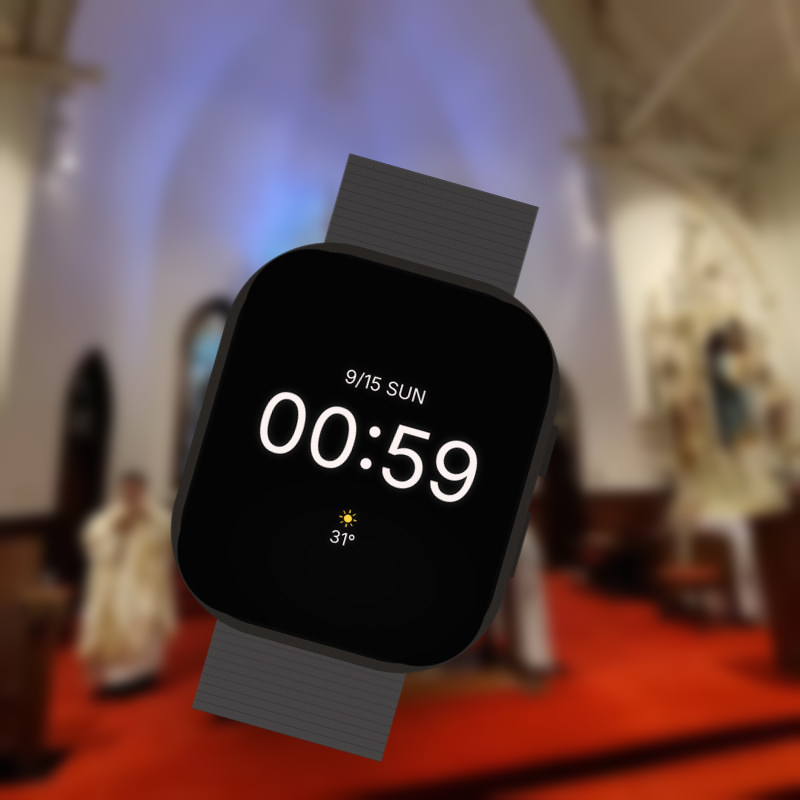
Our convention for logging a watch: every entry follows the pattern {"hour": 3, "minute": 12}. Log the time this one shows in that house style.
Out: {"hour": 0, "minute": 59}
